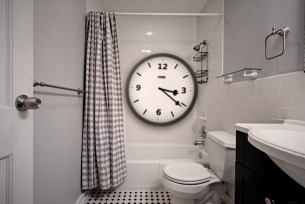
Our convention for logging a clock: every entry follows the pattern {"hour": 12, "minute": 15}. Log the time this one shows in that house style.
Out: {"hour": 3, "minute": 21}
